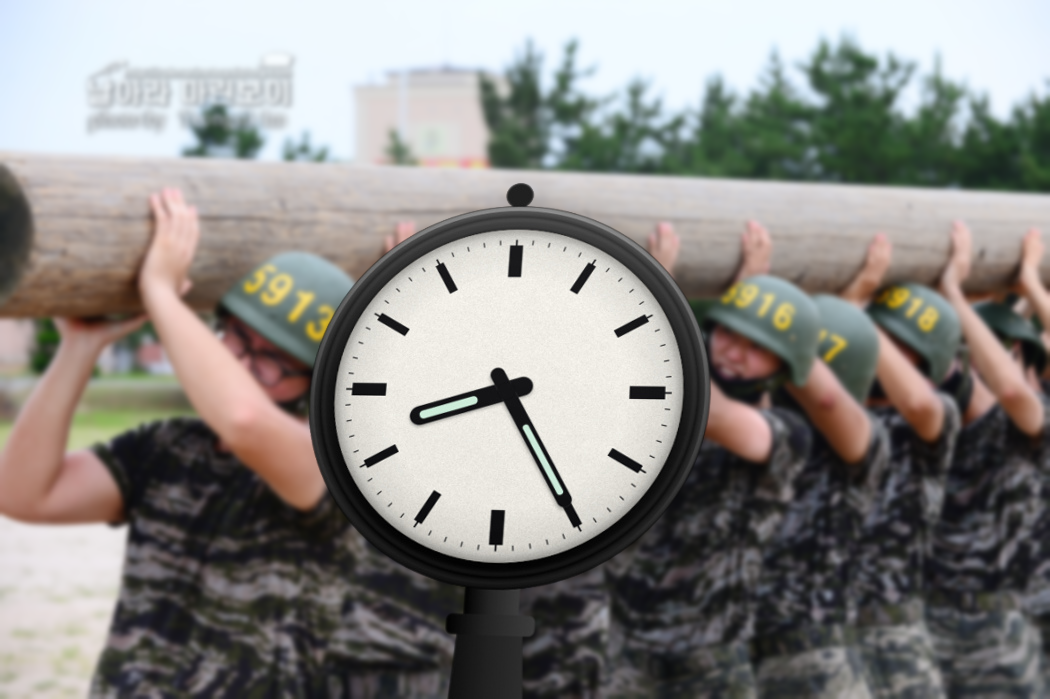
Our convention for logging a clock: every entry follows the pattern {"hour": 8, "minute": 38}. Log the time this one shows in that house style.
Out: {"hour": 8, "minute": 25}
